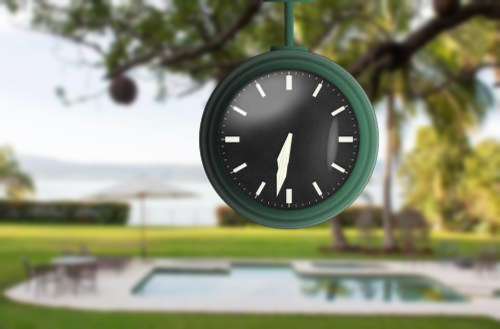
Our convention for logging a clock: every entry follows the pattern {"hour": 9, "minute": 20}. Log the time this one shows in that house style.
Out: {"hour": 6, "minute": 32}
